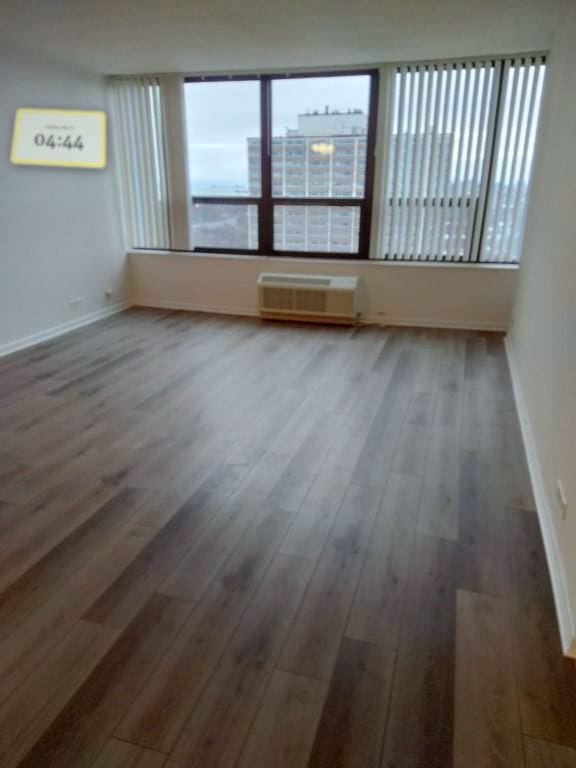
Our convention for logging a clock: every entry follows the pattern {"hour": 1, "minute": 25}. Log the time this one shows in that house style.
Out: {"hour": 4, "minute": 44}
